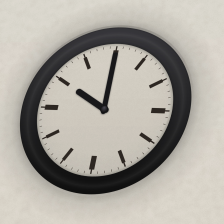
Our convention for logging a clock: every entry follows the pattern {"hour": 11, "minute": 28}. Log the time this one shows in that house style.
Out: {"hour": 10, "minute": 0}
